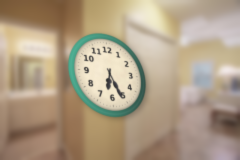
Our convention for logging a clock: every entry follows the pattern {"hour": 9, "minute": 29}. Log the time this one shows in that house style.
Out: {"hour": 6, "minute": 26}
